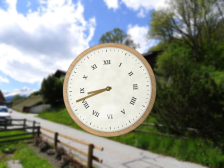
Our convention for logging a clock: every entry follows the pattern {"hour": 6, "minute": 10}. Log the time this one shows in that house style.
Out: {"hour": 8, "minute": 42}
